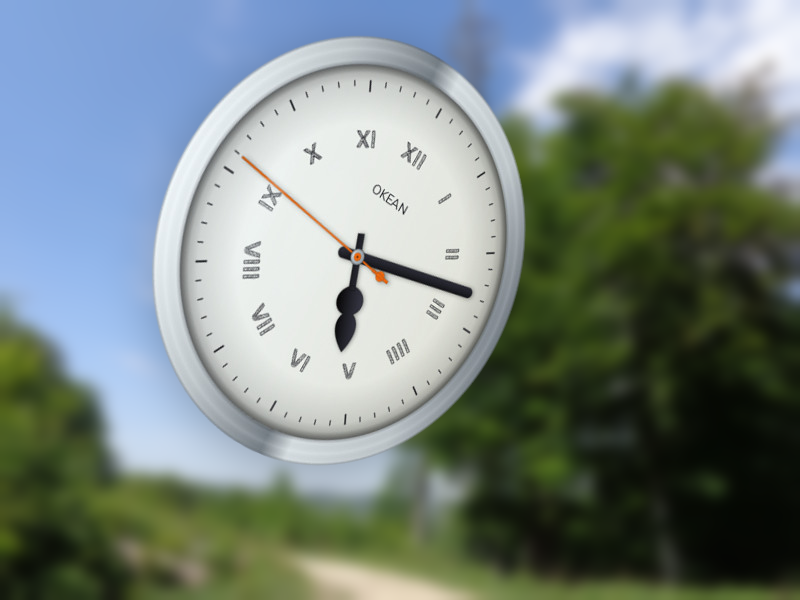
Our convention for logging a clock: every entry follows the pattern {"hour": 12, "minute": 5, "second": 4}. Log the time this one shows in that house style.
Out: {"hour": 5, "minute": 12, "second": 46}
